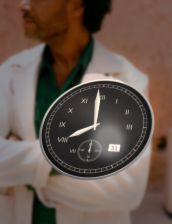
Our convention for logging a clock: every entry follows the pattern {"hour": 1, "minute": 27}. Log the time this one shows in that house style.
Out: {"hour": 7, "minute": 59}
